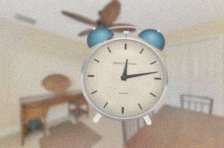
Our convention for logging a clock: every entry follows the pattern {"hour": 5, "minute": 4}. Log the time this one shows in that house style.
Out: {"hour": 12, "minute": 13}
